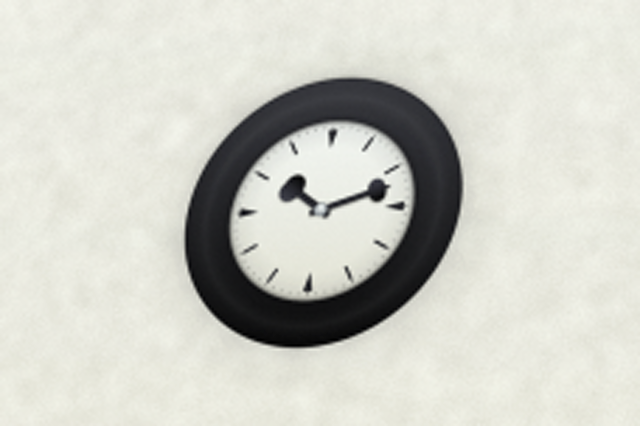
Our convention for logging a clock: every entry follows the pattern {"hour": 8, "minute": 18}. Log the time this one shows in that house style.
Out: {"hour": 10, "minute": 12}
